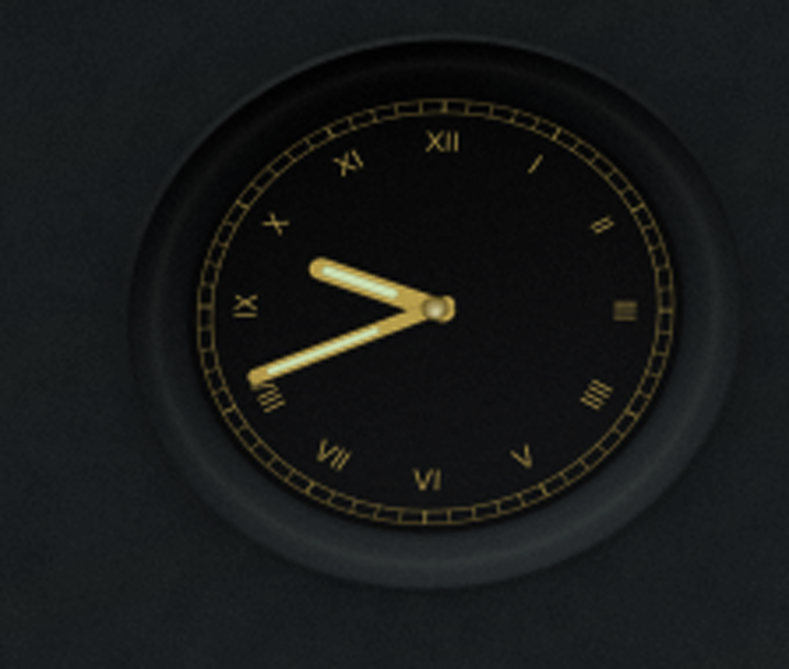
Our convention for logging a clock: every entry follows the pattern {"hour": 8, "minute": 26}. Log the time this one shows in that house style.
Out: {"hour": 9, "minute": 41}
